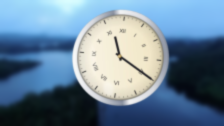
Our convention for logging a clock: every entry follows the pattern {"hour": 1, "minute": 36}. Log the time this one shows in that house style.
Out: {"hour": 11, "minute": 20}
